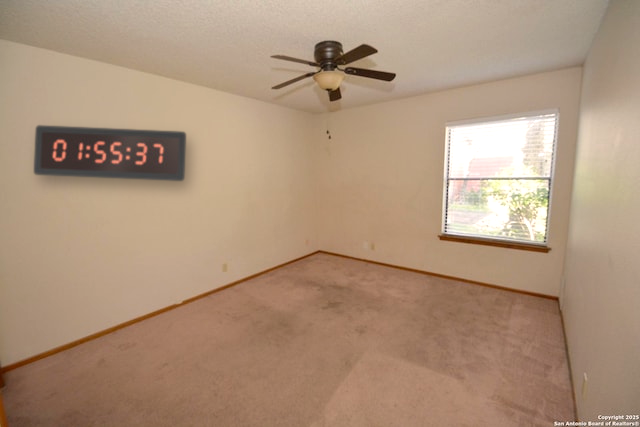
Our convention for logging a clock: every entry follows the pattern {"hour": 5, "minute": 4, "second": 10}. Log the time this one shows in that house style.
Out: {"hour": 1, "minute": 55, "second": 37}
